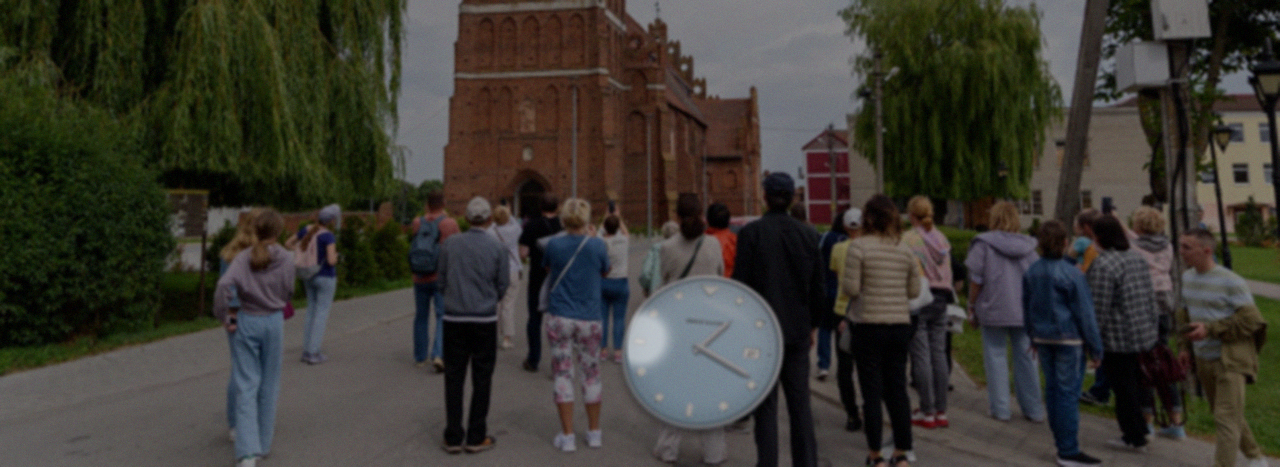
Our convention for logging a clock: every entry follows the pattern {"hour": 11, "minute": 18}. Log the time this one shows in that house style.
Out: {"hour": 1, "minute": 19}
